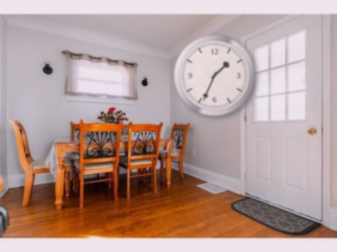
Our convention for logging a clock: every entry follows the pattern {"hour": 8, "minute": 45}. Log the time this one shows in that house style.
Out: {"hour": 1, "minute": 34}
